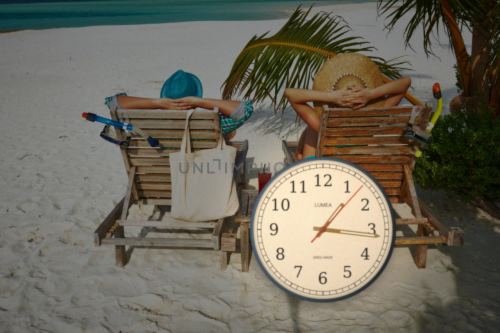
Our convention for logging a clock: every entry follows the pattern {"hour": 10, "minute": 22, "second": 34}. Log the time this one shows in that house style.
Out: {"hour": 1, "minute": 16, "second": 7}
